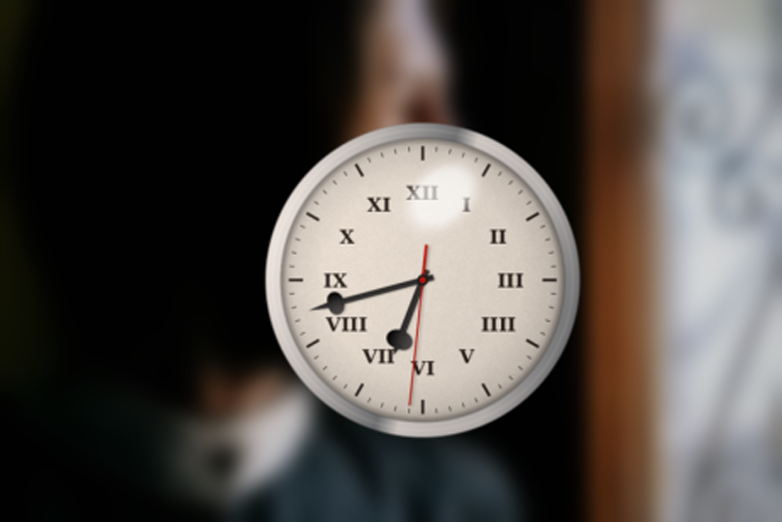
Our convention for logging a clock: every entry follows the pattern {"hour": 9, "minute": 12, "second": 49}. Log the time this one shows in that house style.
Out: {"hour": 6, "minute": 42, "second": 31}
